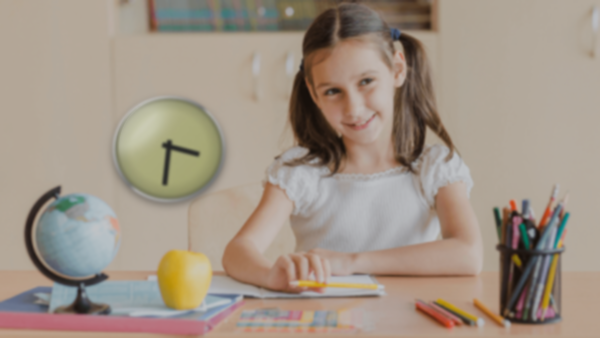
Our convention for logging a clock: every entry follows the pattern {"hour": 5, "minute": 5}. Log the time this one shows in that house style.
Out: {"hour": 3, "minute": 31}
